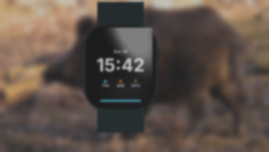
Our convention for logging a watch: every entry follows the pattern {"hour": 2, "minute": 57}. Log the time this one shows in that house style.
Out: {"hour": 15, "minute": 42}
